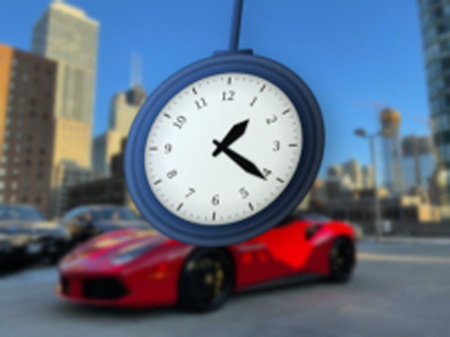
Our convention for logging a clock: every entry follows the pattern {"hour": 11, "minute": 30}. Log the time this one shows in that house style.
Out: {"hour": 1, "minute": 21}
